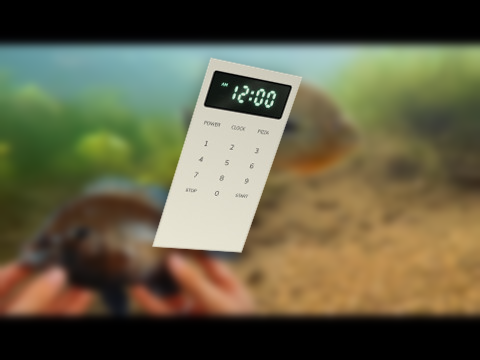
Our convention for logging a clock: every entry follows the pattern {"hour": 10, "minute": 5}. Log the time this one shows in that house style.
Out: {"hour": 12, "minute": 0}
